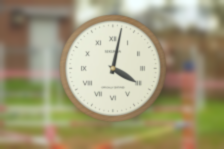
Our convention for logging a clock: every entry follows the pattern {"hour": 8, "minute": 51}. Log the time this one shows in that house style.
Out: {"hour": 4, "minute": 2}
